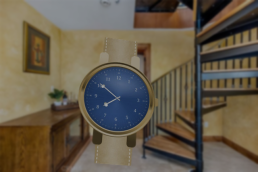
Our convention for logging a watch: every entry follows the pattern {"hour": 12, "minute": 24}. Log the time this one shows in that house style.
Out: {"hour": 7, "minute": 51}
